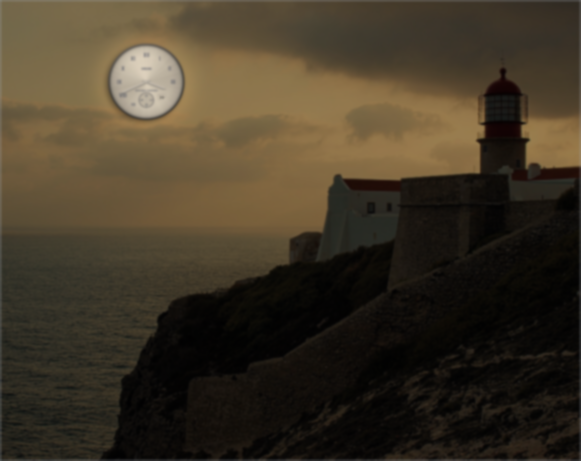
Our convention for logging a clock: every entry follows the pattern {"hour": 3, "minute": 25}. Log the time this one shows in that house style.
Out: {"hour": 3, "minute": 41}
